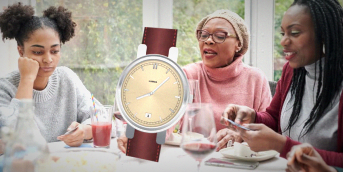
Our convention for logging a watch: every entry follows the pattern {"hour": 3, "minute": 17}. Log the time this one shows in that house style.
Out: {"hour": 8, "minute": 7}
